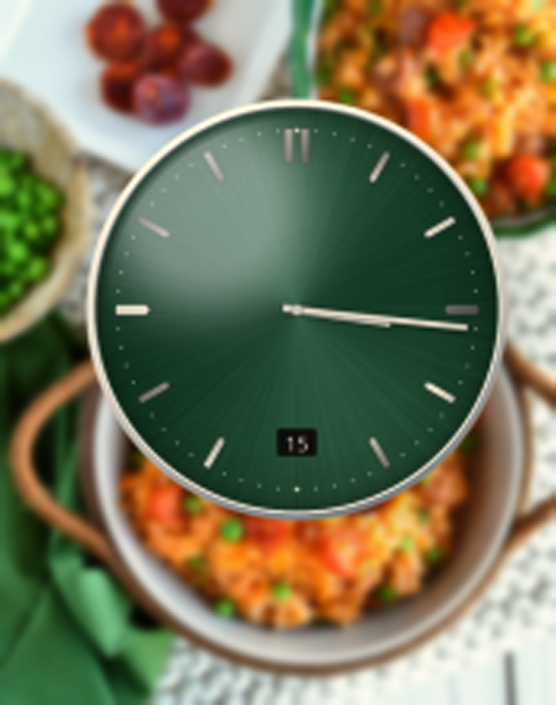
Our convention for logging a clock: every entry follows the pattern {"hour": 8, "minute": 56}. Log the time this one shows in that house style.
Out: {"hour": 3, "minute": 16}
